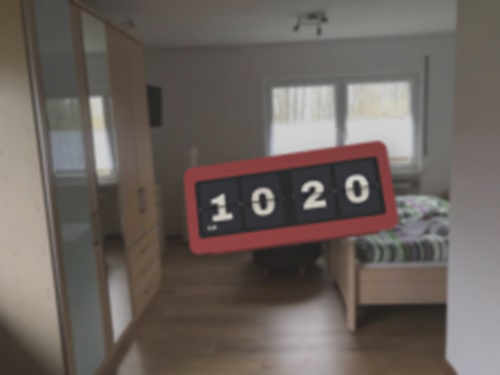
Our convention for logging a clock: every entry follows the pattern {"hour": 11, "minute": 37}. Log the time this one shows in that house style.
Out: {"hour": 10, "minute": 20}
